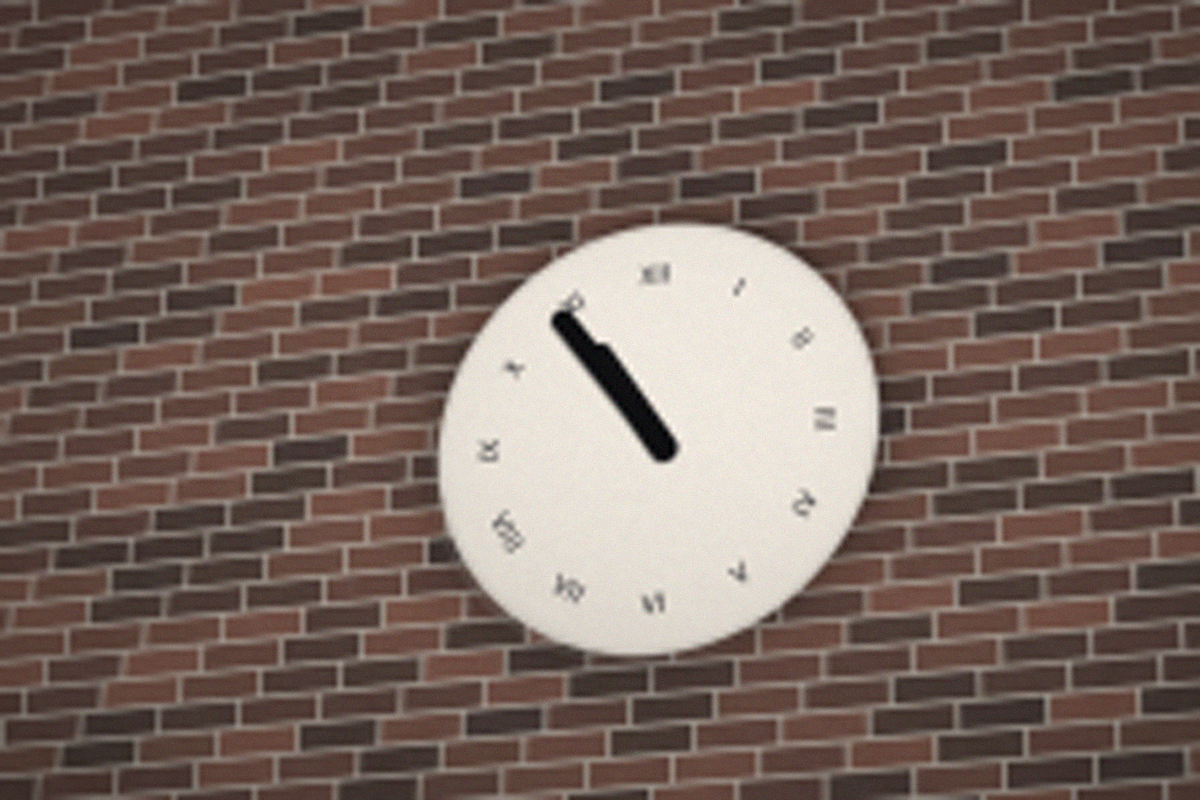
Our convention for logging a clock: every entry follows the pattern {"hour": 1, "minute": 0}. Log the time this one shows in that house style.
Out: {"hour": 10, "minute": 54}
